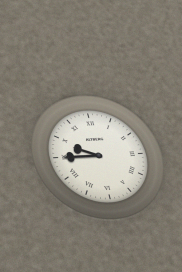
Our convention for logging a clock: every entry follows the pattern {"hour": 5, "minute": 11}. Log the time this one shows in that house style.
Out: {"hour": 9, "minute": 45}
